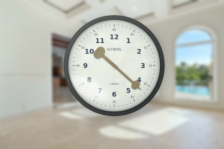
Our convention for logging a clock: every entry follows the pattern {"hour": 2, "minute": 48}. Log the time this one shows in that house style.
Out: {"hour": 10, "minute": 22}
